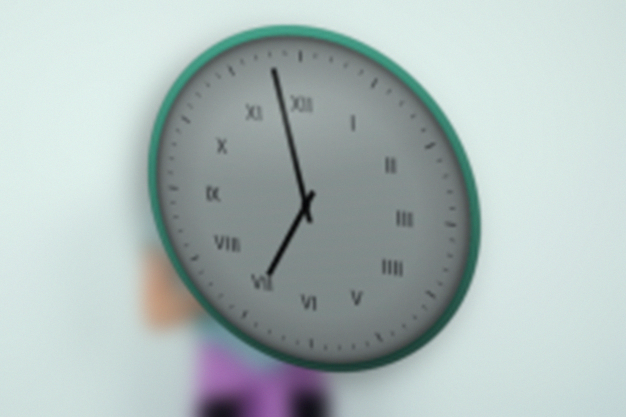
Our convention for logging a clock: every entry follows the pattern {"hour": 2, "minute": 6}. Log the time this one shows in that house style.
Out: {"hour": 6, "minute": 58}
